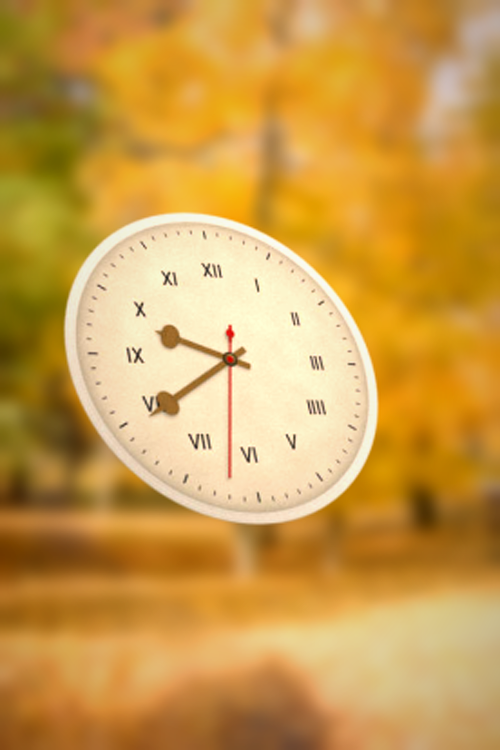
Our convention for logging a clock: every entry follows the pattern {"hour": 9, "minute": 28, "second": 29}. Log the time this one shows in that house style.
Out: {"hour": 9, "minute": 39, "second": 32}
